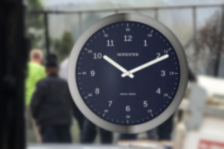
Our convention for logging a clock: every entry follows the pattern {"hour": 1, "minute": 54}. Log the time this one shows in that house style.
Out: {"hour": 10, "minute": 11}
